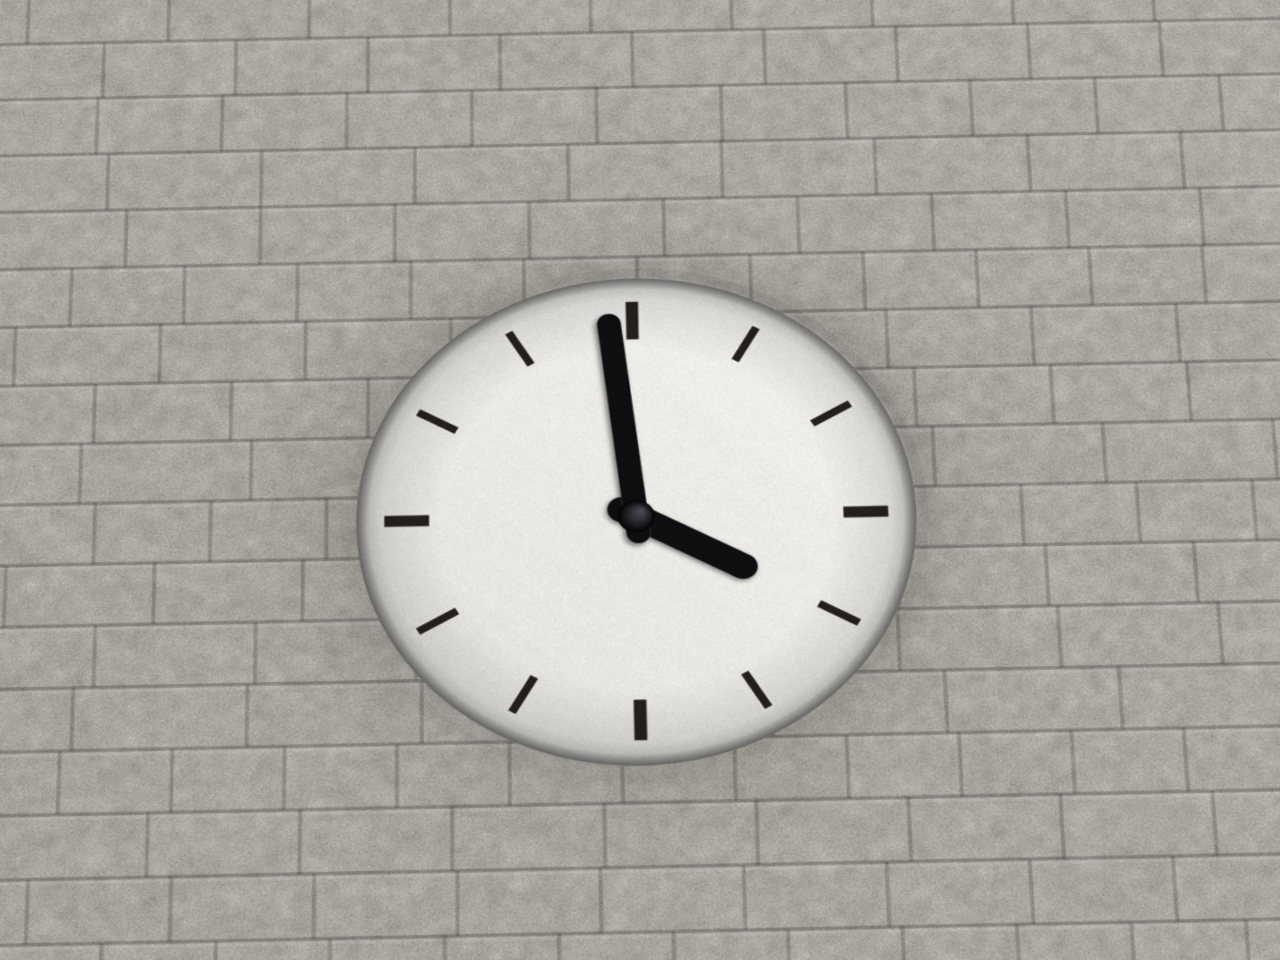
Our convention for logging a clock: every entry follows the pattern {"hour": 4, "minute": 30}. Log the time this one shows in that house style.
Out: {"hour": 3, "minute": 59}
